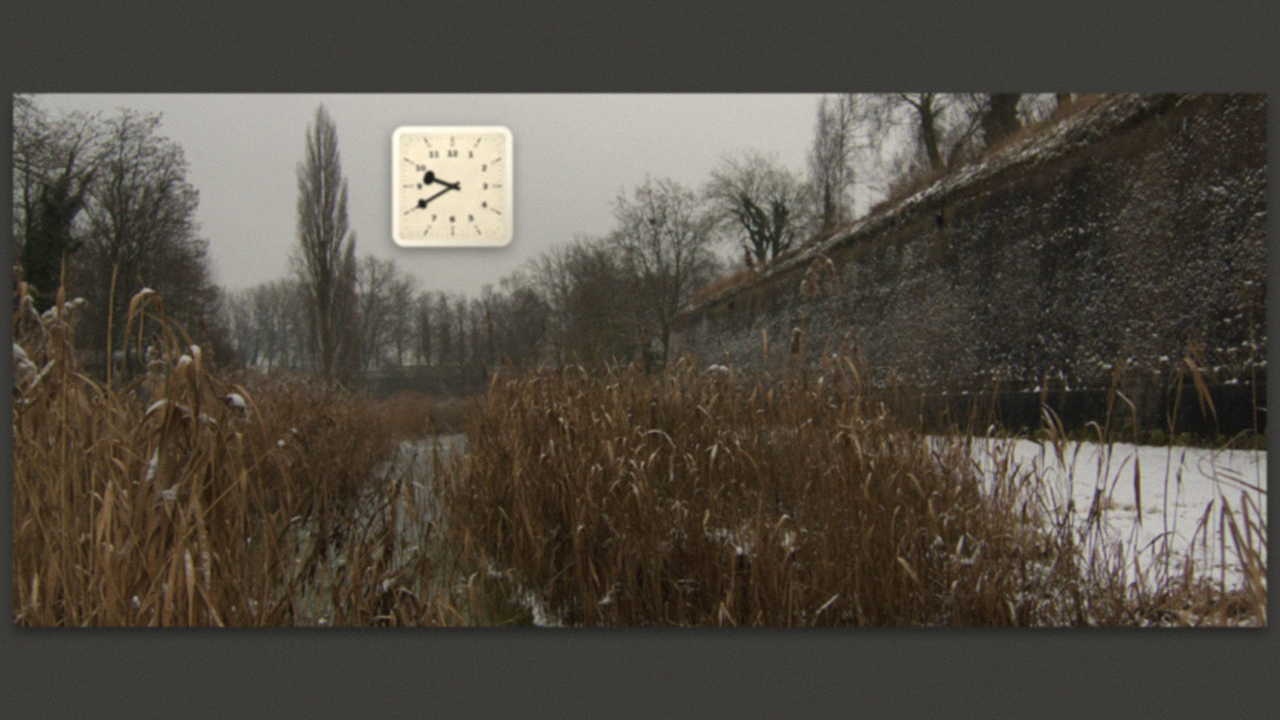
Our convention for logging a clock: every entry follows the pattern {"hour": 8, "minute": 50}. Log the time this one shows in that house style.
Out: {"hour": 9, "minute": 40}
